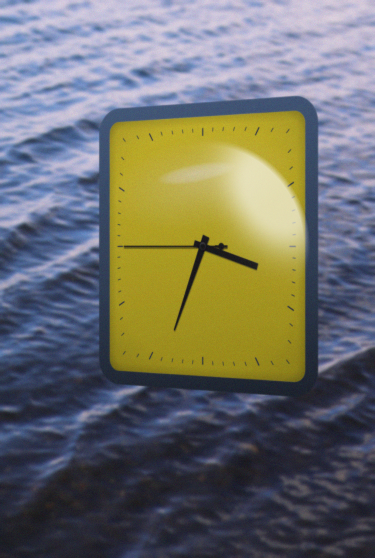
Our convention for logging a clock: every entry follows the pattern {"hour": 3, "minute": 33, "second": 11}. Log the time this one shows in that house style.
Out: {"hour": 3, "minute": 33, "second": 45}
